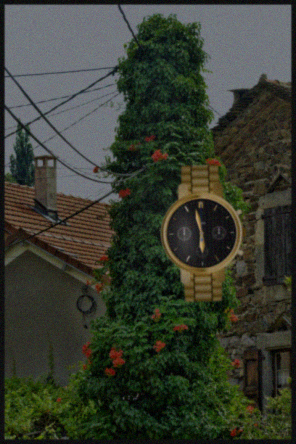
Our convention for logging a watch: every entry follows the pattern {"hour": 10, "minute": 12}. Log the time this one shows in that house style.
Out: {"hour": 5, "minute": 58}
